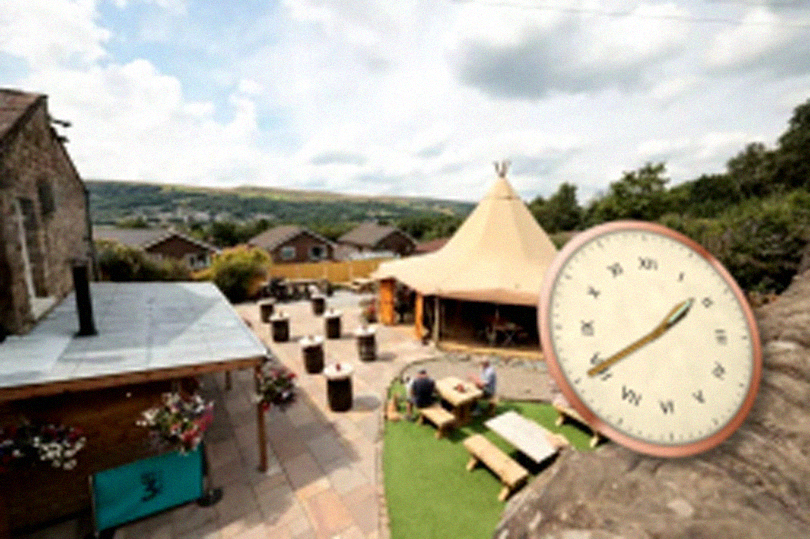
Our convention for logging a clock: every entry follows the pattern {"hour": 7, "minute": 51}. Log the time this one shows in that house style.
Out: {"hour": 1, "minute": 40}
